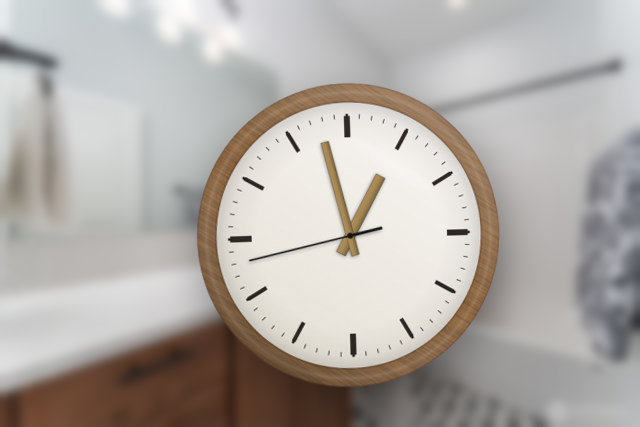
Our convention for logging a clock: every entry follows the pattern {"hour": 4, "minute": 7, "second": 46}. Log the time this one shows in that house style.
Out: {"hour": 12, "minute": 57, "second": 43}
